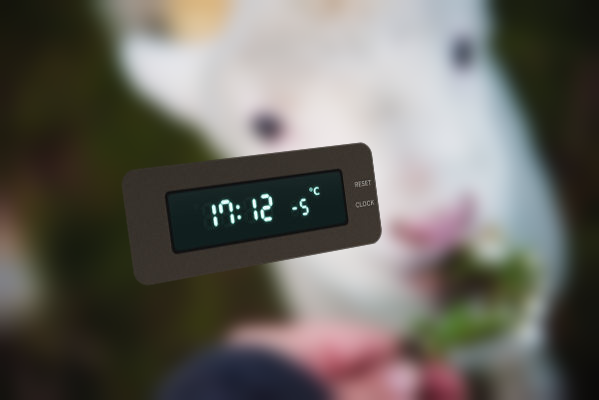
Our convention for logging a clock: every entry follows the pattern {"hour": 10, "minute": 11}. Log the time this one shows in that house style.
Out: {"hour": 17, "minute": 12}
